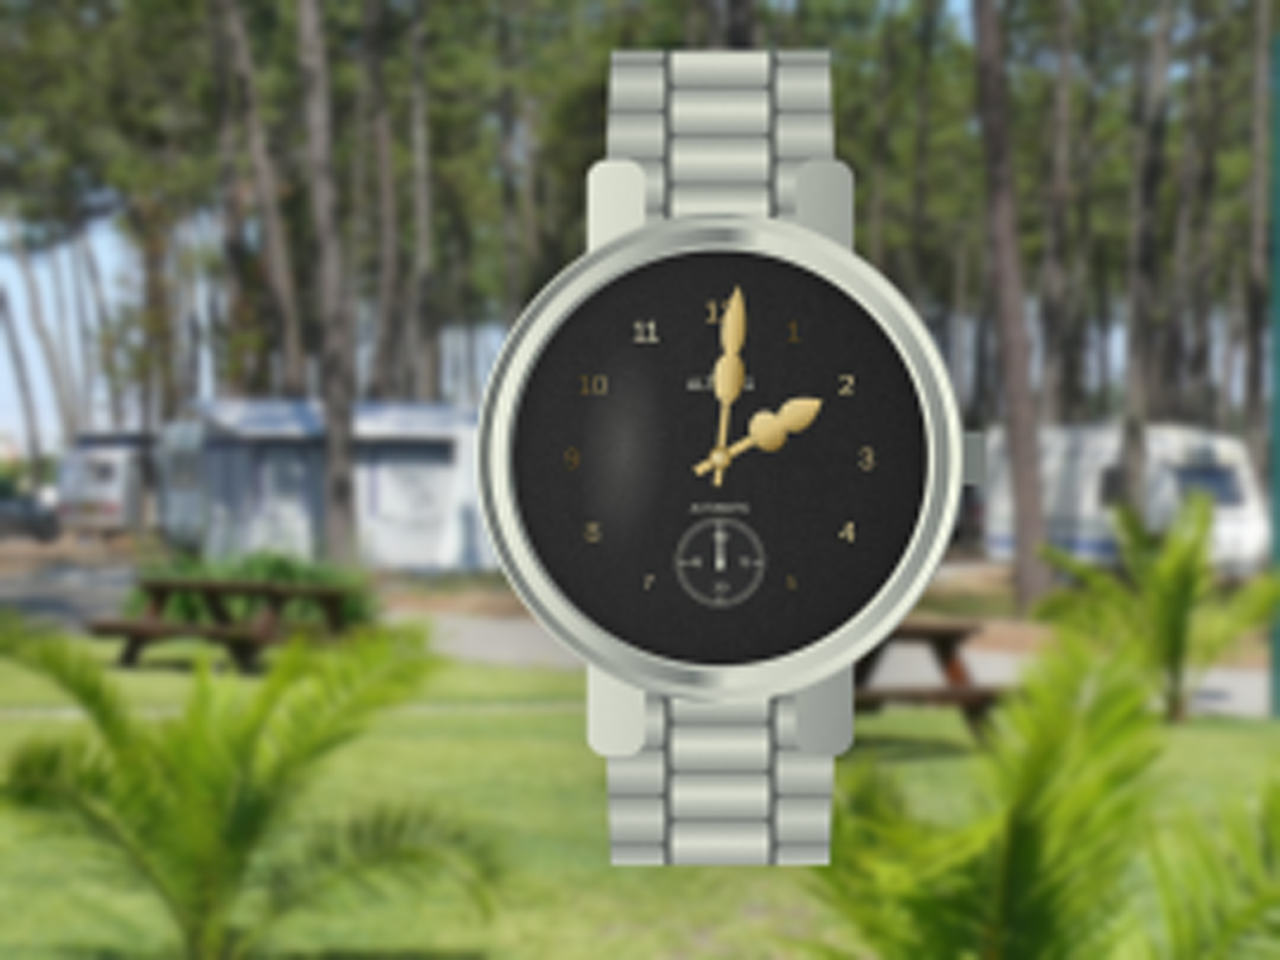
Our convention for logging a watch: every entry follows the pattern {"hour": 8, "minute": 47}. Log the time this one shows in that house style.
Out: {"hour": 2, "minute": 1}
